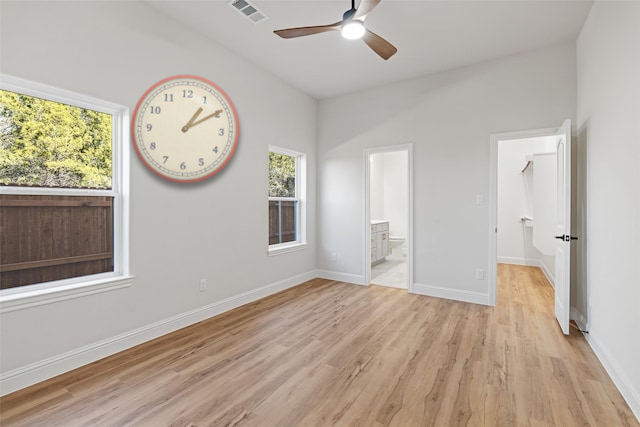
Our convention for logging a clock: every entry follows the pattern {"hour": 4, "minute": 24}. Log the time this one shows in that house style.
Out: {"hour": 1, "minute": 10}
